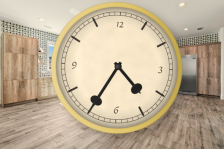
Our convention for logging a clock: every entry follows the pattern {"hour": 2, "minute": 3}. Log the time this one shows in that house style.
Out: {"hour": 4, "minute": 35}
